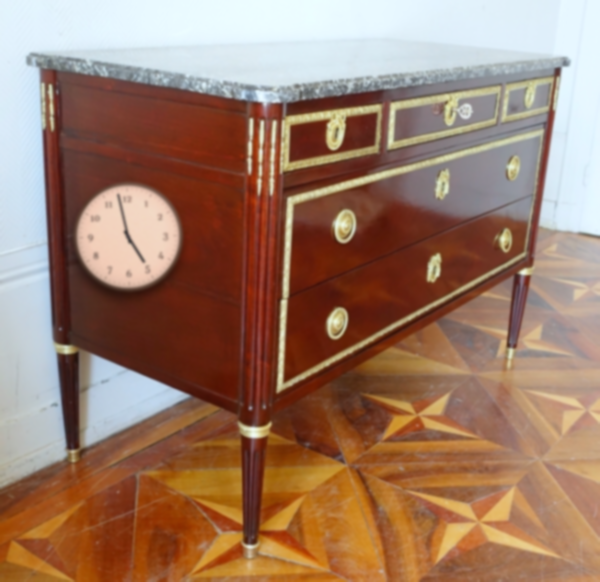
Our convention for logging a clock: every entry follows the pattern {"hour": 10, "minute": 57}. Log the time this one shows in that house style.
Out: {"hour": 4, "minute": 58}
